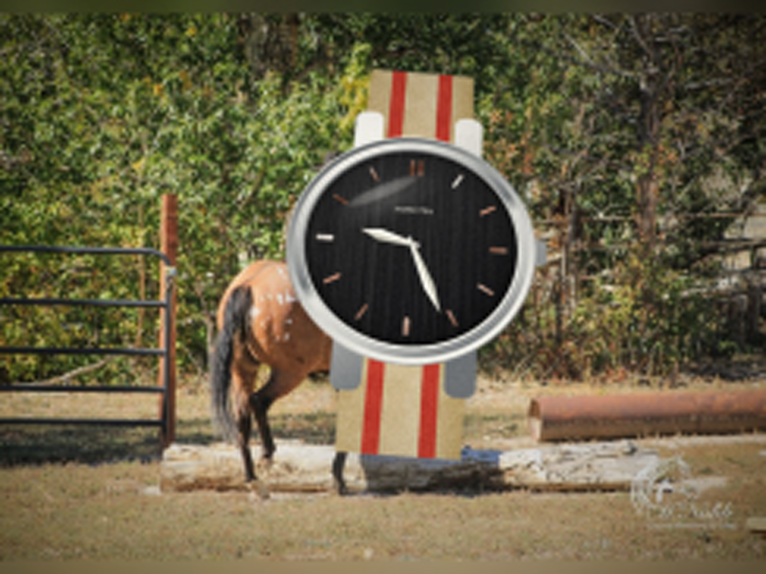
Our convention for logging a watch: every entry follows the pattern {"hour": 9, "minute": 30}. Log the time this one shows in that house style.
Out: {"hour": 9, "minute": 26}
